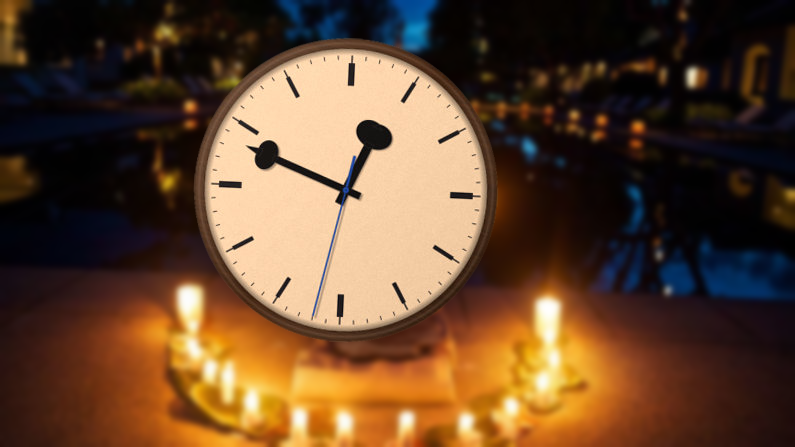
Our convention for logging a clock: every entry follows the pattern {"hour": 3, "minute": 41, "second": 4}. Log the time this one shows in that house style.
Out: {"hour": 12, "minute": 48, "second": 32}
